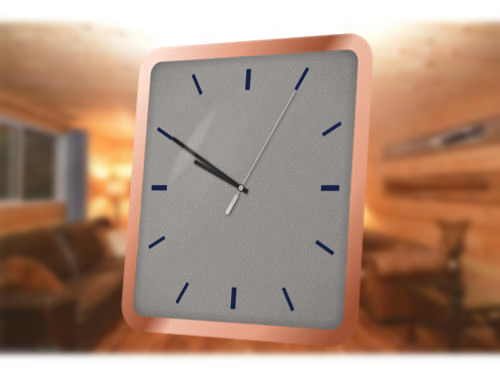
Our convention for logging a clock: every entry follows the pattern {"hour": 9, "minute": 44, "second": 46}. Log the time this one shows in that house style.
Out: {"hour": 9, "minute": 50, "second": 5}
